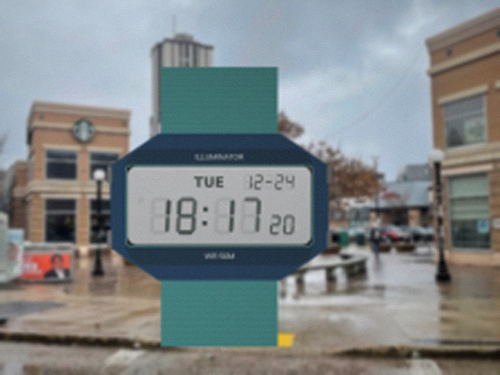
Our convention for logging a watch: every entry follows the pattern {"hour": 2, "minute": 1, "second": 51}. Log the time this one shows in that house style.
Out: {"hour": 18, "minute": 17, "second": 20}
